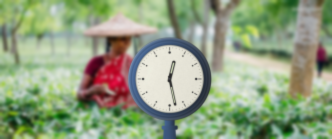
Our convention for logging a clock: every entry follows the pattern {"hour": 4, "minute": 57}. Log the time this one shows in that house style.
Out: {"hour": 12, "minute": 28}
